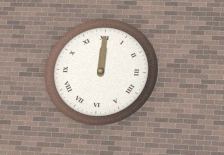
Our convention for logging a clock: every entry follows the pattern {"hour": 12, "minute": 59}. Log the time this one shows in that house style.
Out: {"hour": 12, "minute": 0}
